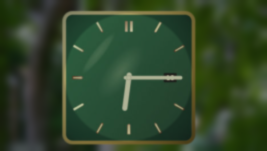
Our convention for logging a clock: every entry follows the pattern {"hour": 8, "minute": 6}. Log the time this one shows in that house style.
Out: {"hour": 6, "minute": 15}
